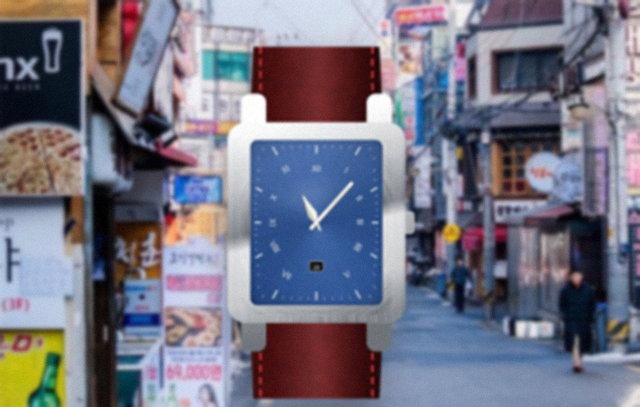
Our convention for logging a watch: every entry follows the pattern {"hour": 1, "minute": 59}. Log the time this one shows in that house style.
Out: {"hour": 11, "minute": 7}
